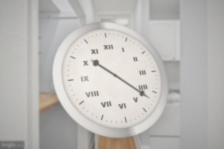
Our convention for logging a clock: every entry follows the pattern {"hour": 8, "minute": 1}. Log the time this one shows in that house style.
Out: {"hour": 10, "minute": 22}
